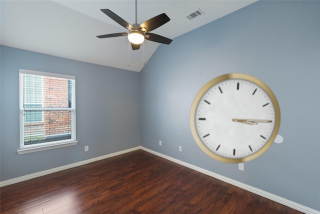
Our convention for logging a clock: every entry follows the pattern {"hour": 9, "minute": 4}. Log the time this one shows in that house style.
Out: {"hour": 3, "minute": 15}
